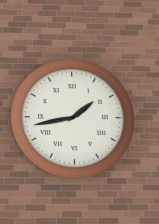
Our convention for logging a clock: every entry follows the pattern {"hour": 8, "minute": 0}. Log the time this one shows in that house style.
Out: {"hour": 1, "minute": 43}
